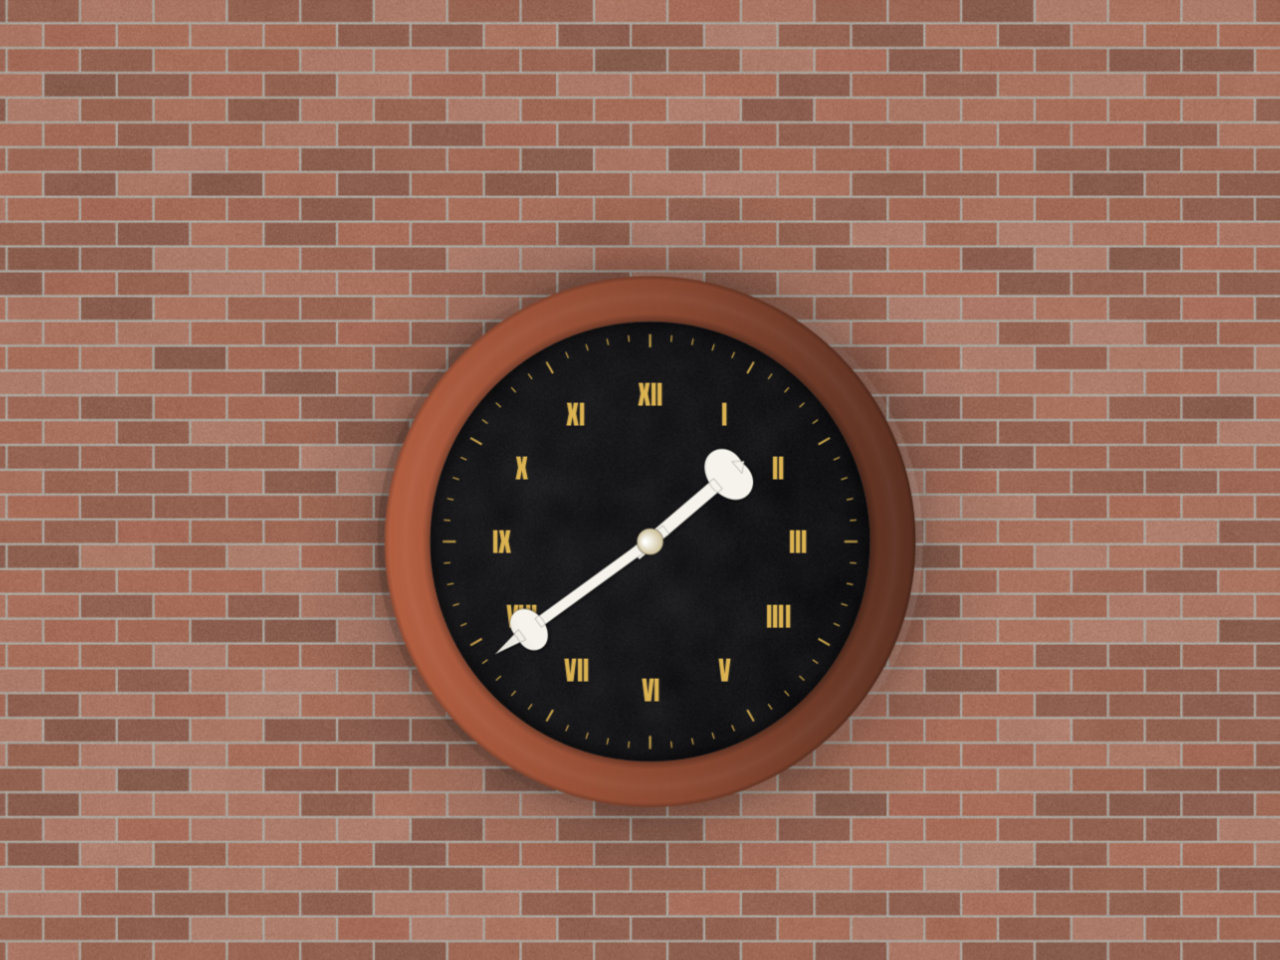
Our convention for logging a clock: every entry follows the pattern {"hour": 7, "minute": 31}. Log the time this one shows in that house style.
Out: {"hour": 1, "minute": 39}
